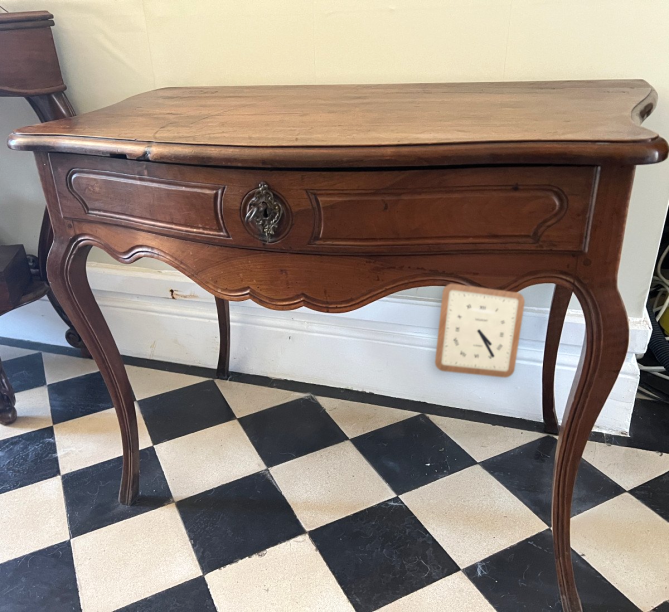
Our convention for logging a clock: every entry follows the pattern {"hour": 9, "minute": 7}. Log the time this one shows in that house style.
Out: {"hour": 4, "minute": 24}
